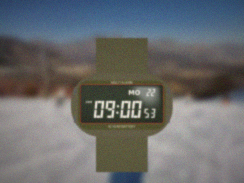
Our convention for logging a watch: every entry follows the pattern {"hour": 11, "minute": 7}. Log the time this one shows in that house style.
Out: {"hour": 9, "minute": 0}
